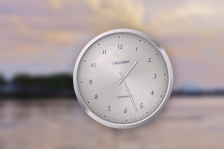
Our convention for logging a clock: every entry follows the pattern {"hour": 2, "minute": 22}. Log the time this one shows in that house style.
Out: {"hour": 1, "minute": 27}
